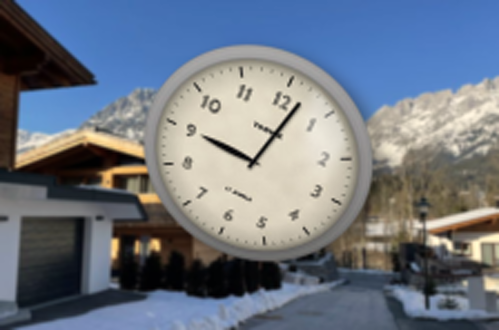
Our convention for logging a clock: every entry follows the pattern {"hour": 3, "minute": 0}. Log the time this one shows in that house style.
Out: {"hour": 9, "minute": 2}
